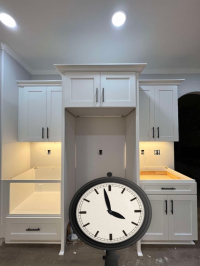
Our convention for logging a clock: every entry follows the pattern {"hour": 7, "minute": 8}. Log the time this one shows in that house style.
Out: {"hour": 3, "minute": 58}
